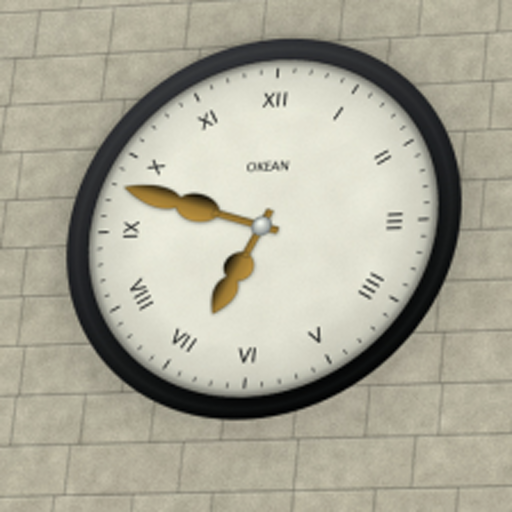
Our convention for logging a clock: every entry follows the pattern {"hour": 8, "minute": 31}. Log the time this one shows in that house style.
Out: {"hour": 6, "minute": 48}
